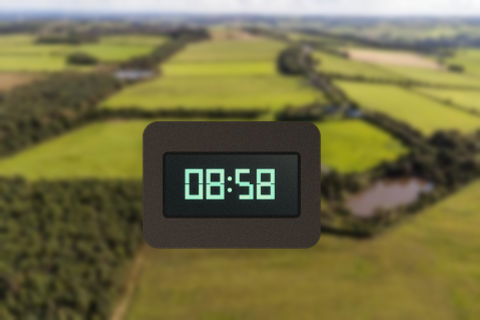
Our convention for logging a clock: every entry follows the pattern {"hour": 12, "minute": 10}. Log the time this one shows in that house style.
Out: {"hour": 8, "minute": 58}
